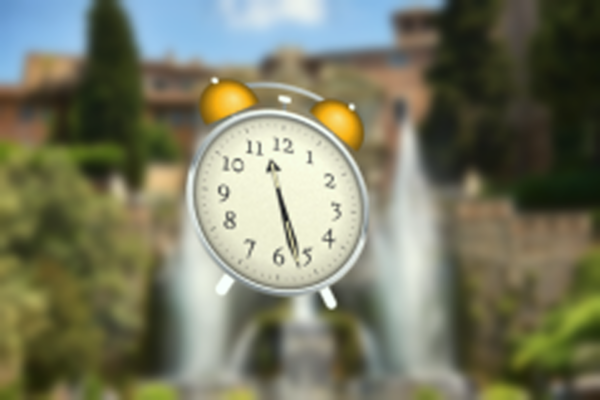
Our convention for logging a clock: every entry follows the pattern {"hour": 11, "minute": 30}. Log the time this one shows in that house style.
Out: {"hour": 11, "minute": 27}
